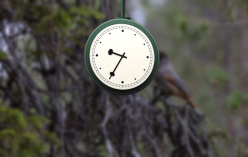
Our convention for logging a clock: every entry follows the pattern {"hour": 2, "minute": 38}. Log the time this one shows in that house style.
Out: {"hour": 9, "minute": 35}
